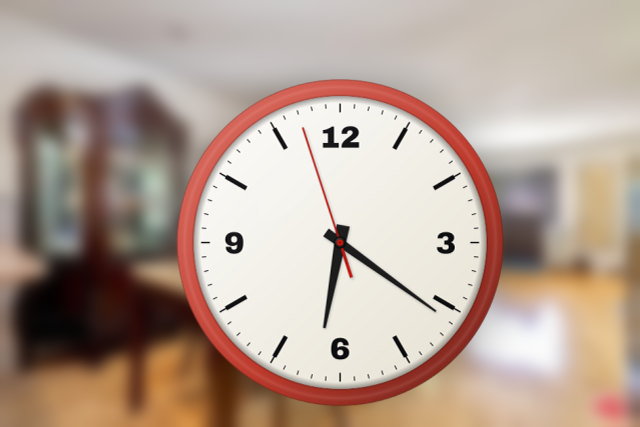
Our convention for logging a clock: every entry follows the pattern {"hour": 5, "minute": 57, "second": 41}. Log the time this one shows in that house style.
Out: {"hour": 6, "minute": 20, "second": 57}
